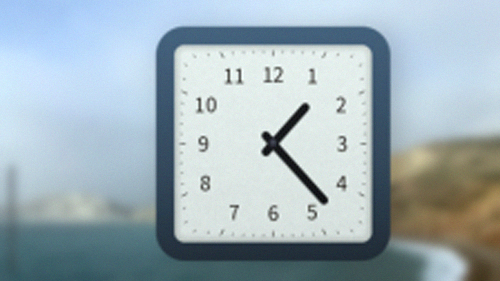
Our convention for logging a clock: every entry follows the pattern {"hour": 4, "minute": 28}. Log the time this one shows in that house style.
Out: {"hour": 1, "minute": 23}
